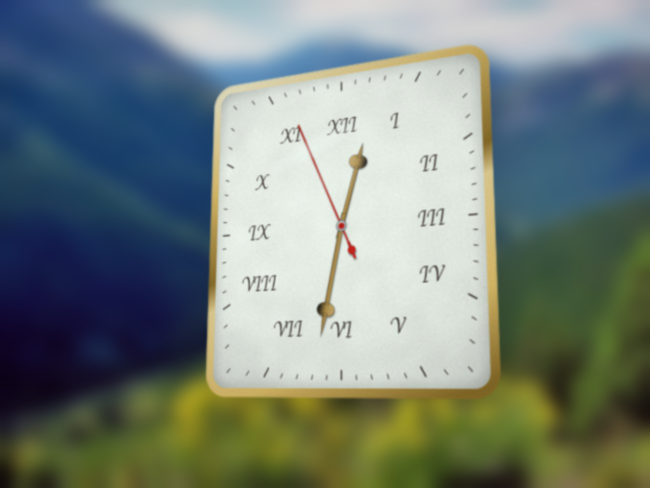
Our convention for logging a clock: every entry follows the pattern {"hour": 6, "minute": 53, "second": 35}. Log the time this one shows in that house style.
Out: {"hour": 12, "minute": 31, "second": 56}
